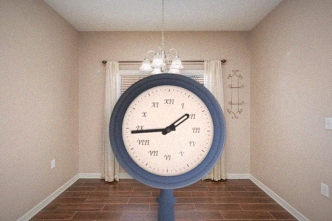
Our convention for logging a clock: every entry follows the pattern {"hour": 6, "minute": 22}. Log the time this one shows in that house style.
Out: {"hour": 1, "minute": 44}
